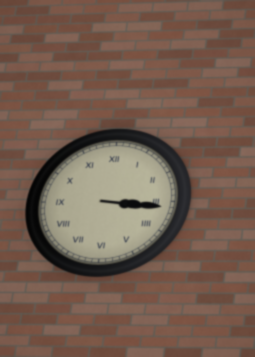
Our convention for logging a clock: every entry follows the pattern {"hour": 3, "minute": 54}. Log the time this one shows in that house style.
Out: {"hour": 3, "minute": 16}
